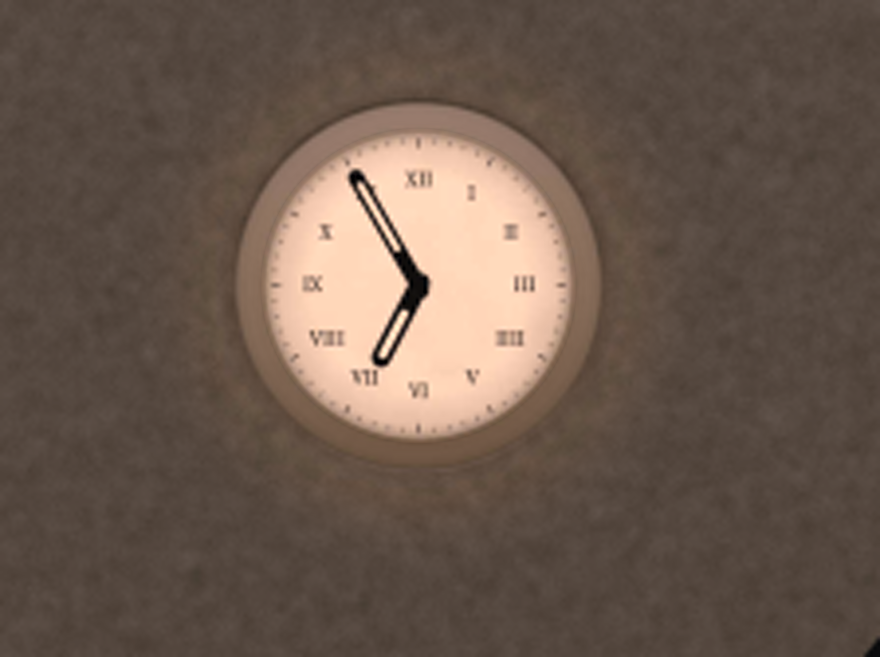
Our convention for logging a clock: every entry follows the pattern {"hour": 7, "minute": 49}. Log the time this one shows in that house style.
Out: {"hour": 6, "minute": 55}
